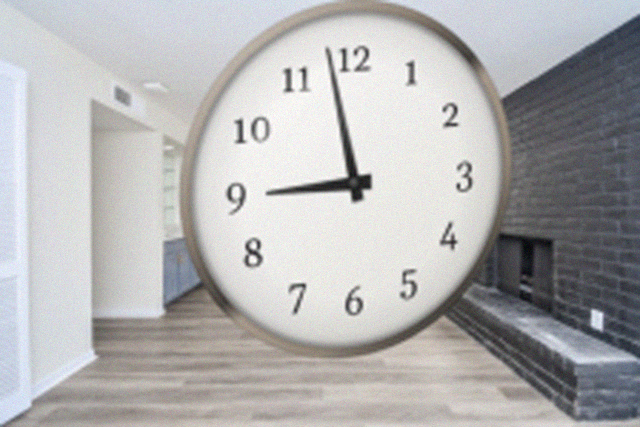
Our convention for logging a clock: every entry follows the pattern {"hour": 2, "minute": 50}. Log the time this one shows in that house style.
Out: {"hour": 8, "minute": 58}
